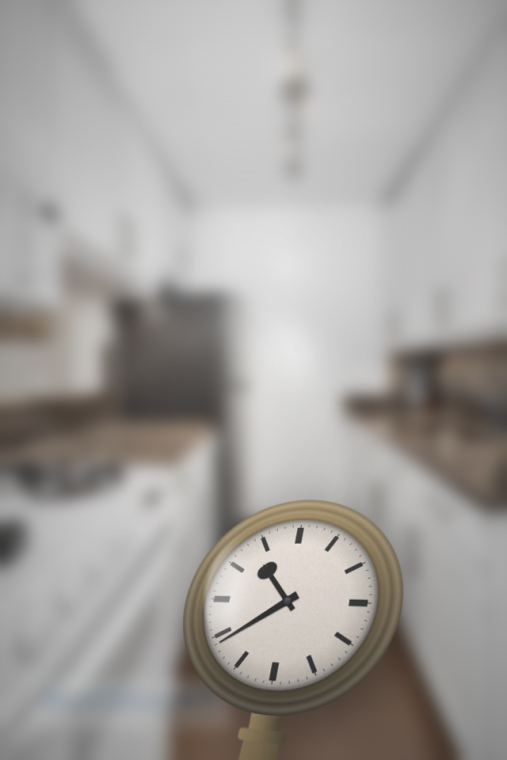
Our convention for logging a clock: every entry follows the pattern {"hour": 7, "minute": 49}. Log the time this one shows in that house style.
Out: {"hour": 10, "minute": 39}
